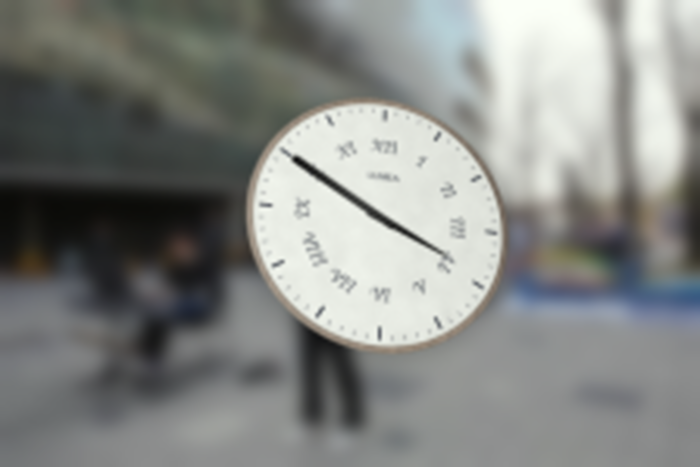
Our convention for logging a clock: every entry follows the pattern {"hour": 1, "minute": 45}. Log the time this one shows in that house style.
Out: {"hour": 3, "minute": 50}
